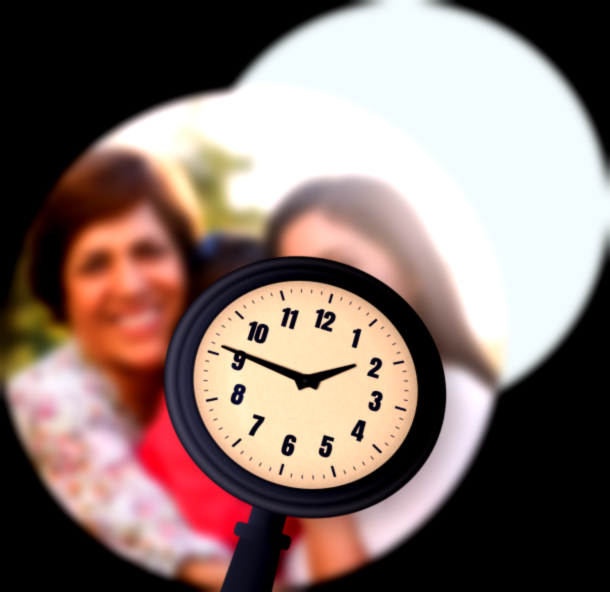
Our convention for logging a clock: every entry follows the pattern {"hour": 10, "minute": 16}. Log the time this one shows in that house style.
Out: {"hour": 1, "minute": 46}
